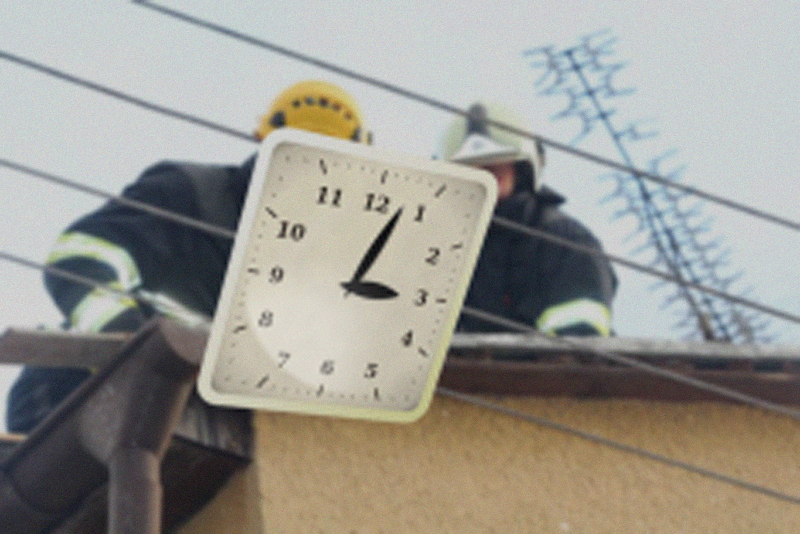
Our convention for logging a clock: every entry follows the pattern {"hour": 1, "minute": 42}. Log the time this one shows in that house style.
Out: {"hour": 3, "minute": 3}
